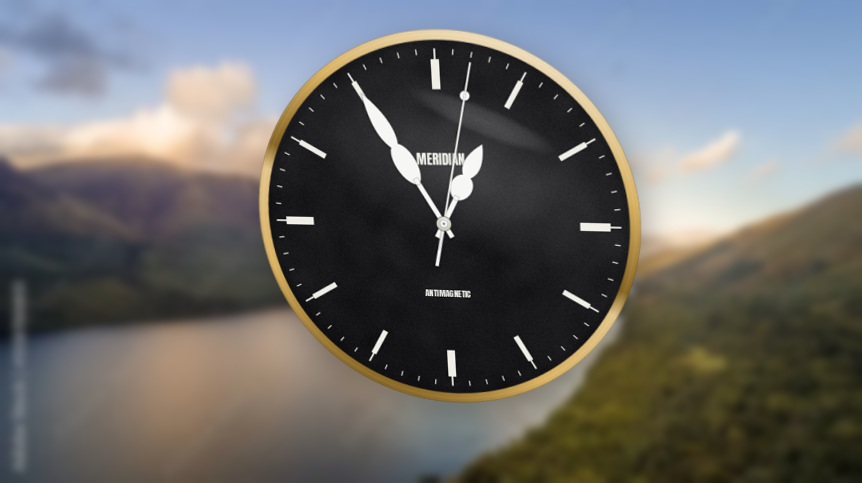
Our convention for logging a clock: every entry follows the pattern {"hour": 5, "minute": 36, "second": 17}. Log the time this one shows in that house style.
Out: {"hour": 12, "minute": 55, "second": 2}
